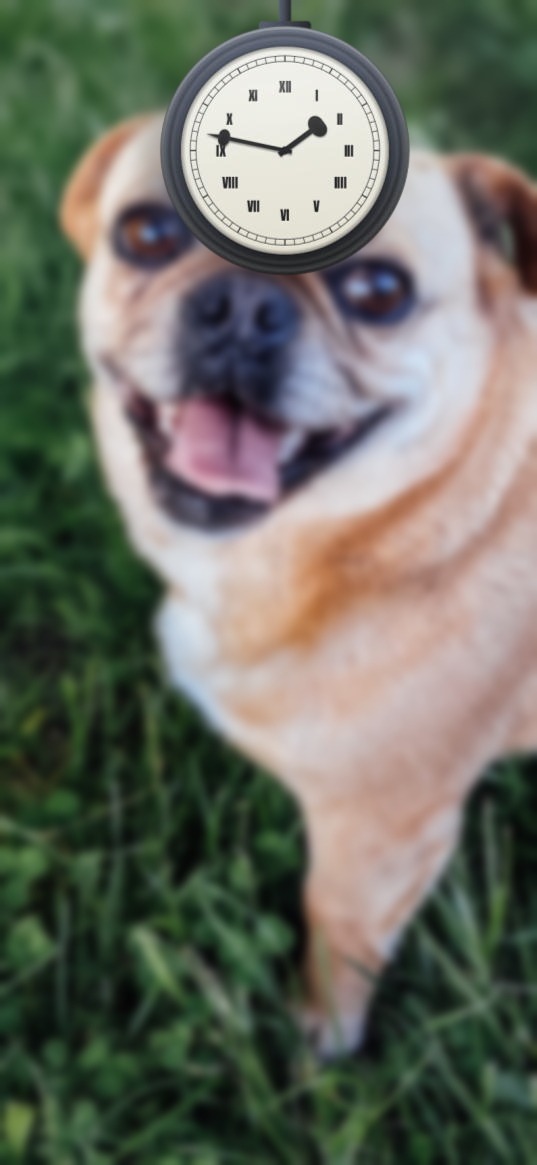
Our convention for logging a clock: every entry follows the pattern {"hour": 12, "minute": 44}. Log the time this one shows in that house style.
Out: {"hour": 1, "minute": 47}
